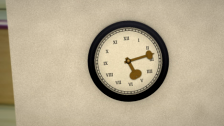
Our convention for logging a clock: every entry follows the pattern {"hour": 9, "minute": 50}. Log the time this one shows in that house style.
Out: {"hour": 5, "minute": 13}
